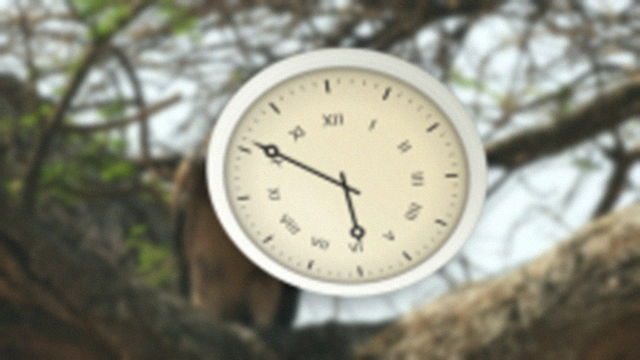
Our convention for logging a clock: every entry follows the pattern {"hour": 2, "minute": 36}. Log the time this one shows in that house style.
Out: {"hour": 5, "minute": 51}
